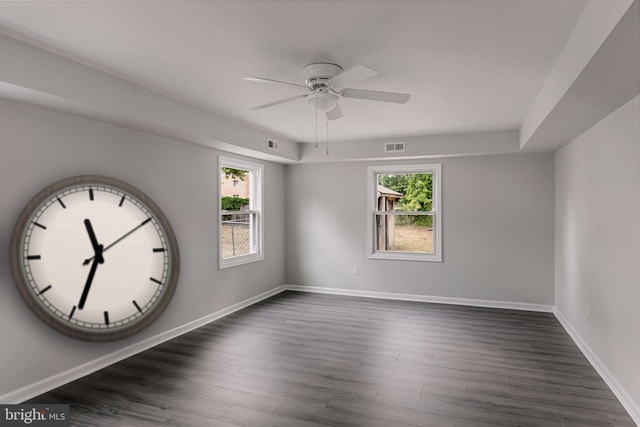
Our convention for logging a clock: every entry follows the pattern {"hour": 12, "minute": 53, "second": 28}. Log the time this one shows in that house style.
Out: {"hour": 11, "minute": 34, "second": 10}
